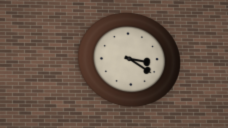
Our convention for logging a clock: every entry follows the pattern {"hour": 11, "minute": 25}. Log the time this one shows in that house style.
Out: {"hour": 3, "minute": 21}
